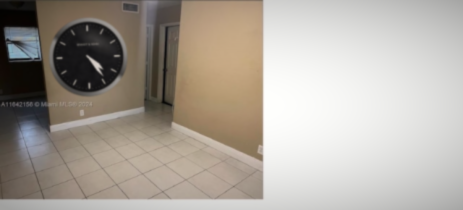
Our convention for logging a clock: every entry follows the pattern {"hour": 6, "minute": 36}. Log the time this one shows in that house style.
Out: {"hour": 4, "minute": 24}
